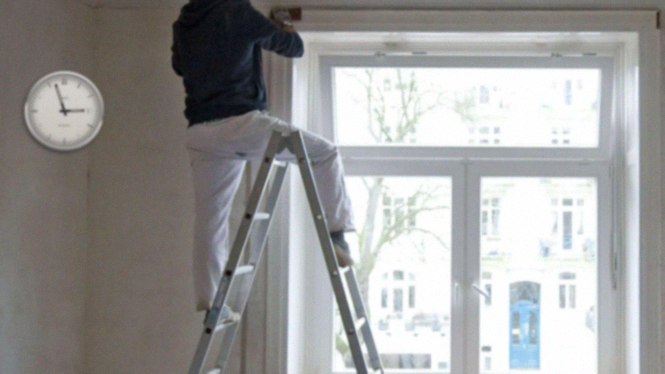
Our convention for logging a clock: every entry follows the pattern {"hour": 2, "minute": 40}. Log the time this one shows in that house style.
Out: {"hour": 2, "minute": 57}
